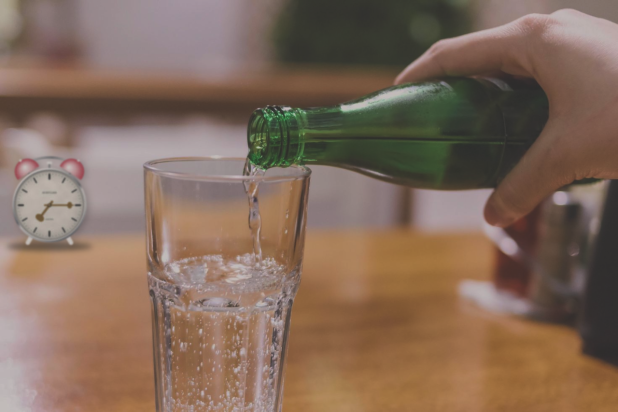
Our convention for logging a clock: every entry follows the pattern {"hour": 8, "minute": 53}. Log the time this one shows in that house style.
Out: {"hour": 7, "minute": 15}
